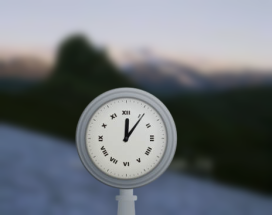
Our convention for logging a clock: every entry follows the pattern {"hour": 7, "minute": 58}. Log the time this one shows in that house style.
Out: {"hour": 12, "minute": 6}
